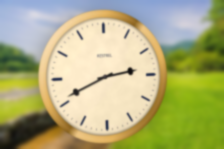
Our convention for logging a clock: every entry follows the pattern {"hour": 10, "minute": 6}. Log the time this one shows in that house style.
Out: {"hour": 2, "minute": 41}
